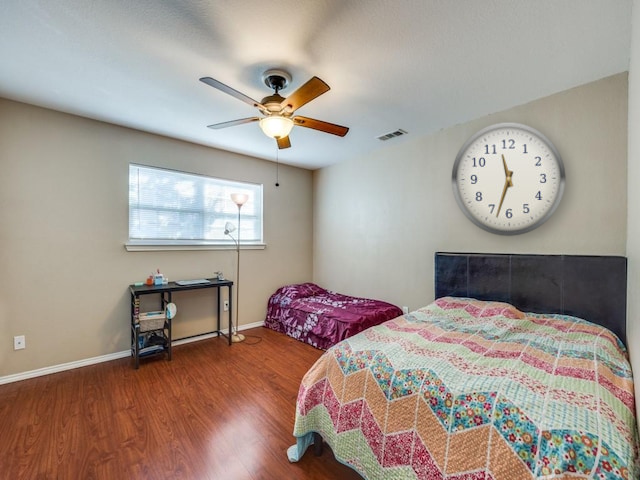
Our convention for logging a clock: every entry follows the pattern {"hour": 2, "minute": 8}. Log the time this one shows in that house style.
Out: {"hour": 11, "minute": 33}
